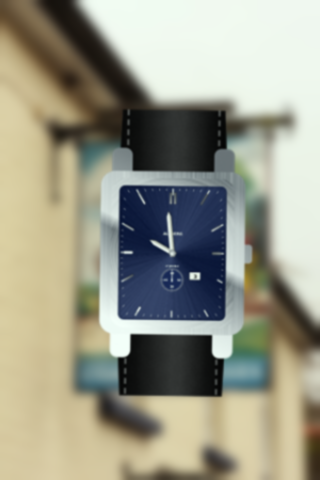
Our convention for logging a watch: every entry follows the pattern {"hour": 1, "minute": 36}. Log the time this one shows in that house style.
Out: {"hour": 9, "minute": 59}
